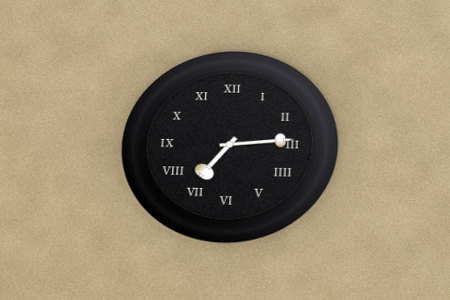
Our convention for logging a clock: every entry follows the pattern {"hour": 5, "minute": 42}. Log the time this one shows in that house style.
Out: {"hour": 7, "minute": 14}
